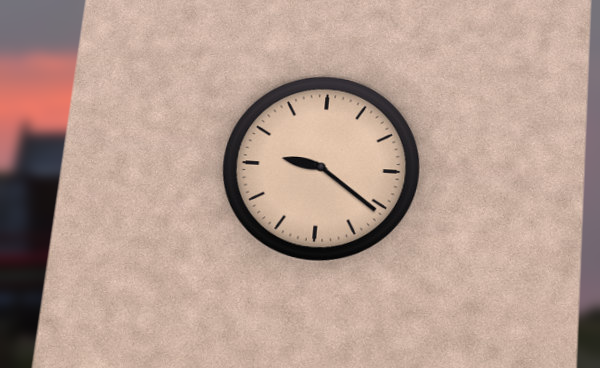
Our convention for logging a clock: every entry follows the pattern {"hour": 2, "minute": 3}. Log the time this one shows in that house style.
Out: {"hour": 9, "minute": 21}
